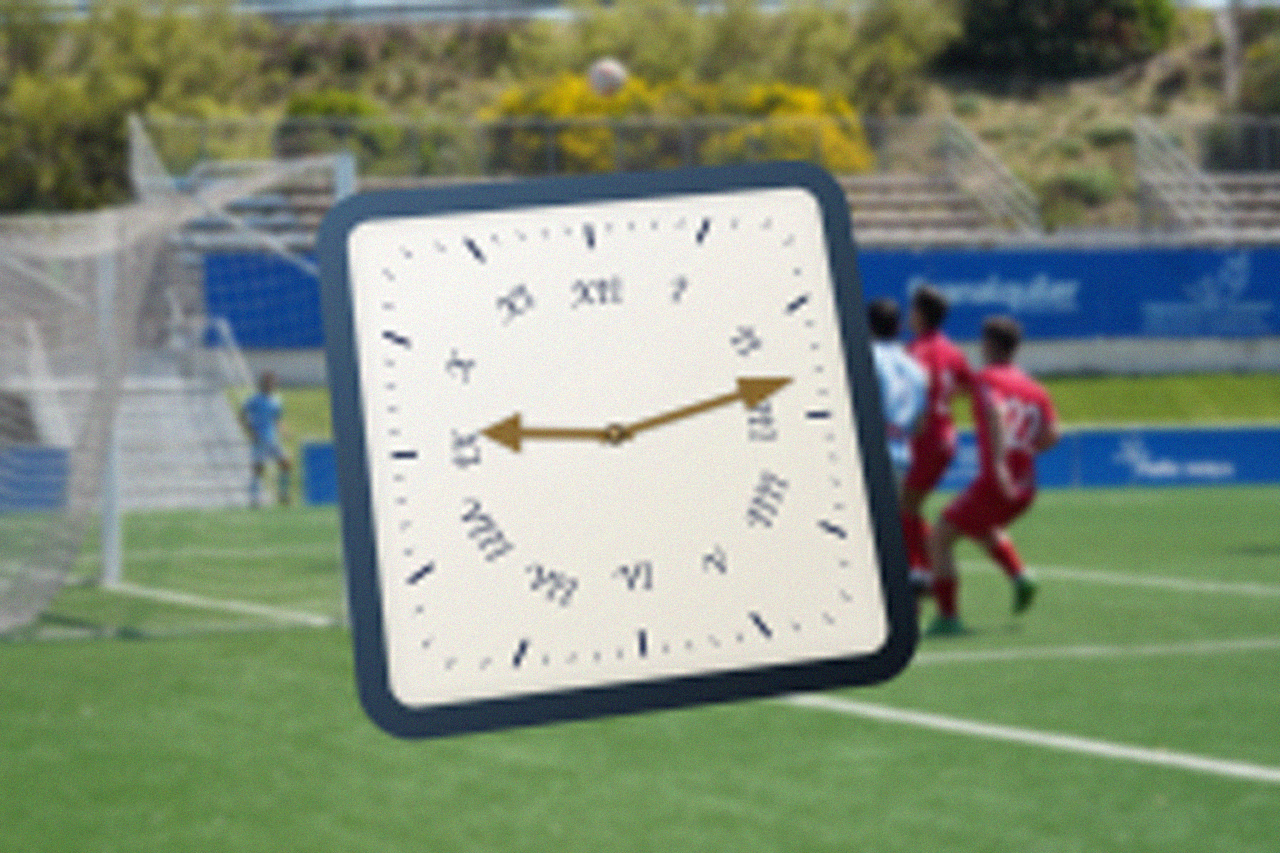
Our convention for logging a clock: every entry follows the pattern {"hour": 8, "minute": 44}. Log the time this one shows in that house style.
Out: {"hour": 9, "minute": 13}
